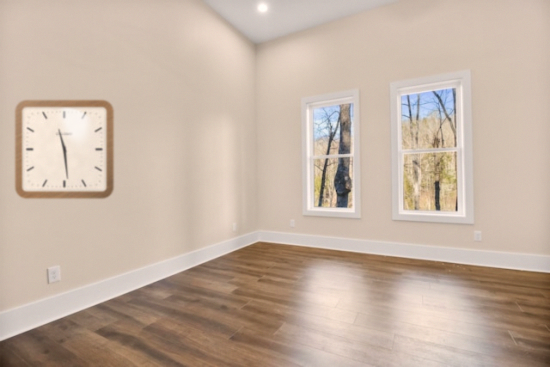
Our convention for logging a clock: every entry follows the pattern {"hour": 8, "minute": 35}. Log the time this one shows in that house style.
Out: {"hour": 11, "minute": 29}
